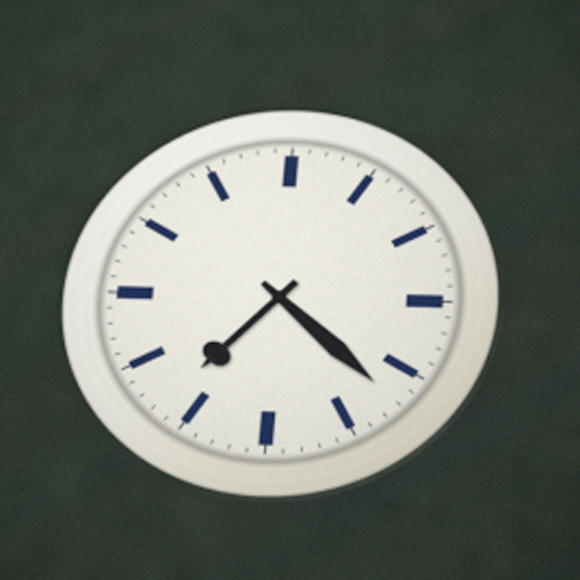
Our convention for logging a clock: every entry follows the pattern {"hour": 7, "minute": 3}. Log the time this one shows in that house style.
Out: {"hour": 7, "minute": 22}
